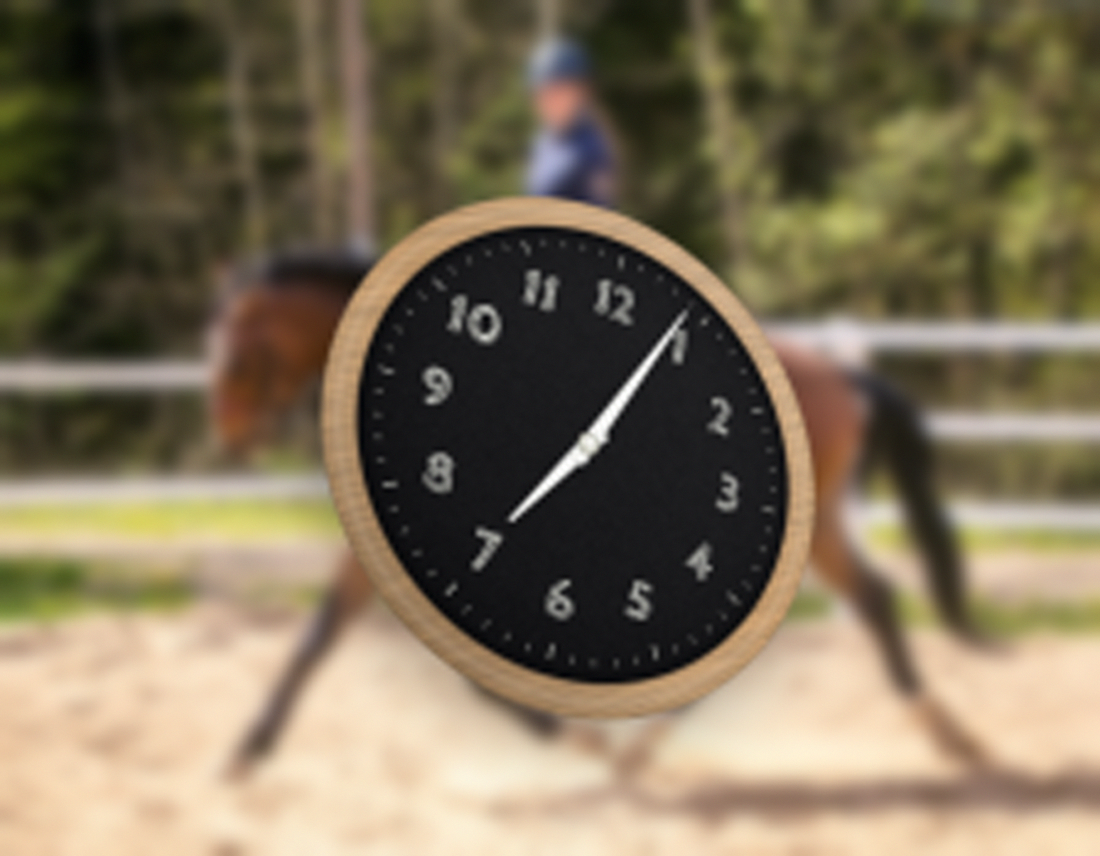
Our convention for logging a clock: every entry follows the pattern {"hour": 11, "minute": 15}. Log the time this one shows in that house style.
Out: {"hour": 7, "minute": 4}
